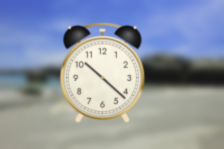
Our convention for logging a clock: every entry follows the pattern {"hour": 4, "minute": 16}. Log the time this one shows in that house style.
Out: {"hour": 10, "minute": 22}
